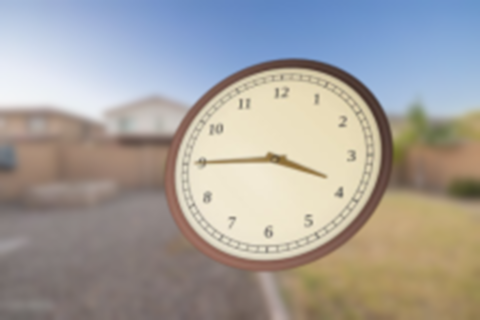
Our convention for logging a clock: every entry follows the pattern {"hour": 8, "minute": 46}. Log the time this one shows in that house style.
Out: {"hour": 3, "minute": 45}
